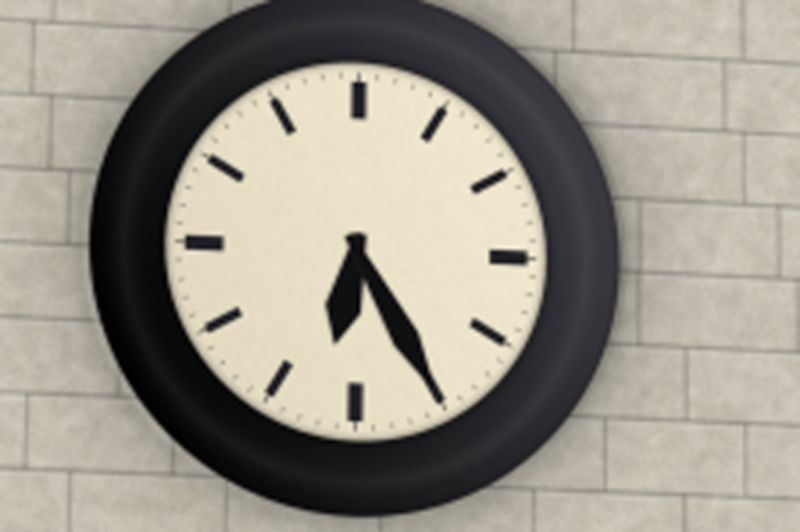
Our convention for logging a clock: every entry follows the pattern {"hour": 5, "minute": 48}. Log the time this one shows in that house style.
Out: {"hour": 6, "minute": 25}
